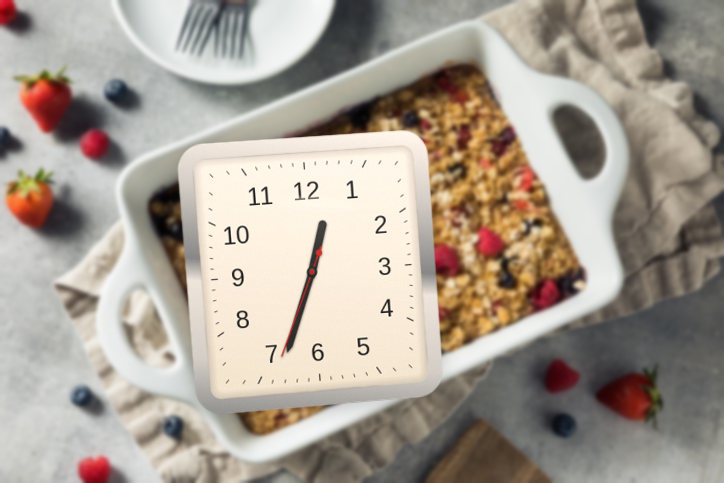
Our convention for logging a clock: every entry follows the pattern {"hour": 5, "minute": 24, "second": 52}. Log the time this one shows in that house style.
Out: {"hour": 12, "minute": 33, "second": 34}
